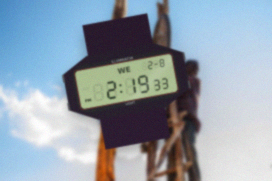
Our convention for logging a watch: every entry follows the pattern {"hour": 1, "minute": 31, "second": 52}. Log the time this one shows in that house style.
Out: {"hour": 2, "minute": 19, "second": 33}
